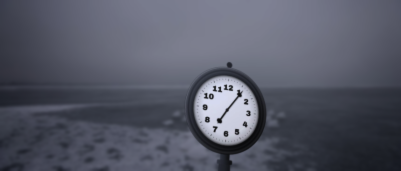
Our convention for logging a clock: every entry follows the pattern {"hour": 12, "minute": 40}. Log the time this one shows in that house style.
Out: {"hour": 7, "minute": 6}
